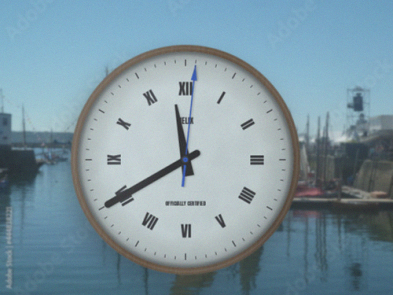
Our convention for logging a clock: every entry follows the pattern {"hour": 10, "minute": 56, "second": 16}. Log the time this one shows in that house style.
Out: {"hour": 11, "minute": 40, "second": 1}
